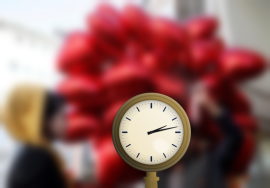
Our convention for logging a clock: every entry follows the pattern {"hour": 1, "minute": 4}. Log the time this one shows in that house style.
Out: {"hour": 2, "minute": 13}
